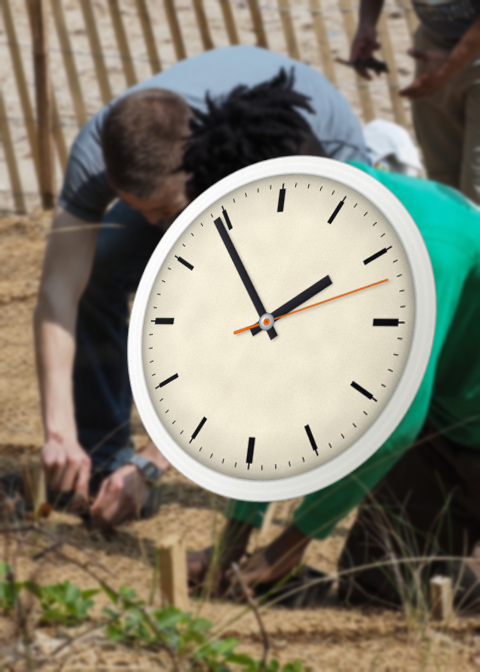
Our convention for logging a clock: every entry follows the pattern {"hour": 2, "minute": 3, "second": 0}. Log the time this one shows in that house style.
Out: {"hour": 1, "minute": 54, "second": 12}
